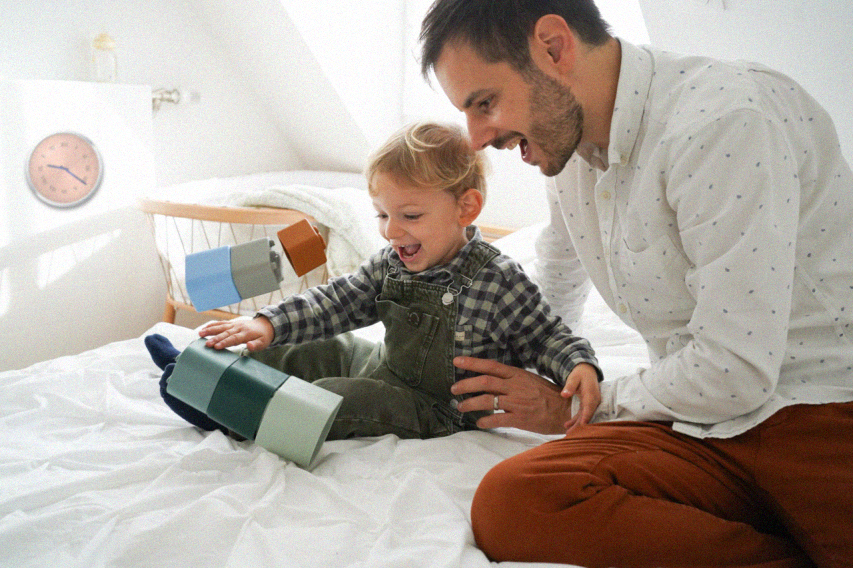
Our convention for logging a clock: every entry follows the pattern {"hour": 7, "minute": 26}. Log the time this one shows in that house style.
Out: {"hour": 9, "minute": 21}
